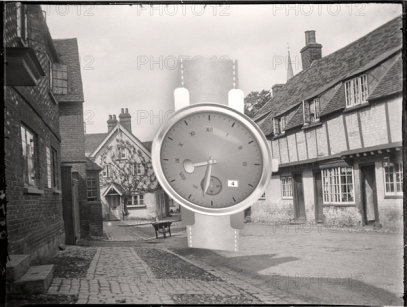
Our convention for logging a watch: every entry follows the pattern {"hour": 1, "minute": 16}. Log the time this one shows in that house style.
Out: {"hour": 8, "minute": 32}
